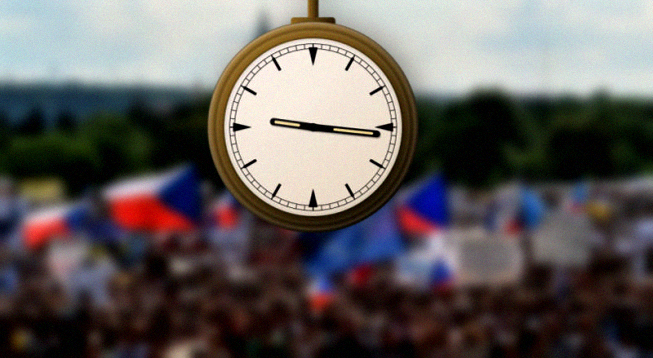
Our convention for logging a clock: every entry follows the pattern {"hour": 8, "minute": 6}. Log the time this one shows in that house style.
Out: {"hour": 9, "minute": 16}
